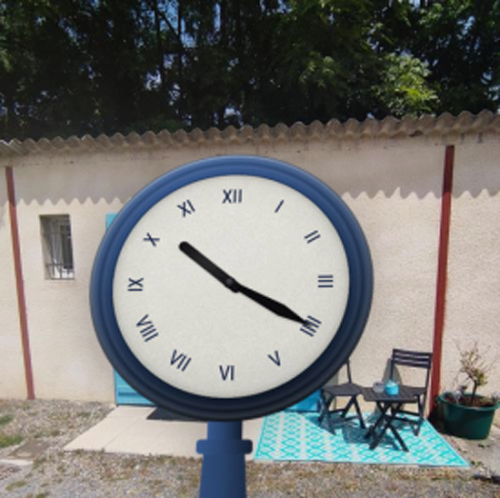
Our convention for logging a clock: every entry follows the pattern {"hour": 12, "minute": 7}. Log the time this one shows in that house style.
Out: {"hour": 10, "minute": 20}
